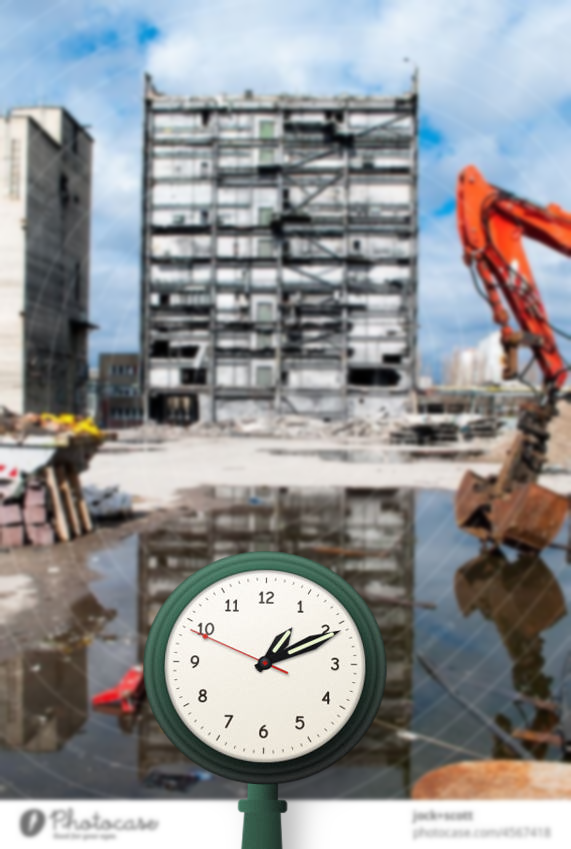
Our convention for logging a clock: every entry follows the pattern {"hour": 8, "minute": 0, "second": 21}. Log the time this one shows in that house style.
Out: {"hour": 1, "minute": 10, "second": 49}
